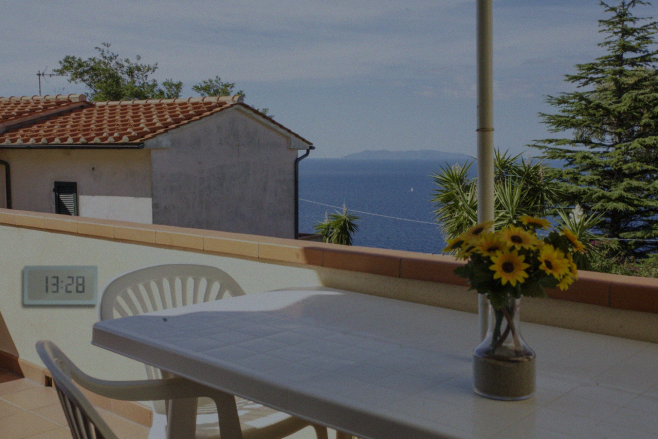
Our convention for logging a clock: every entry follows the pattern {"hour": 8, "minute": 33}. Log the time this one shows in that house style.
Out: {"hour": 13, "minute": 28}
